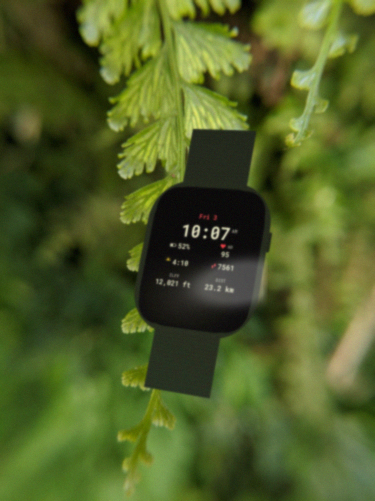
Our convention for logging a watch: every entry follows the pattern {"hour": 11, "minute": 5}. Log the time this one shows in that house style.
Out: {"hour": 10, "minute": 7}
